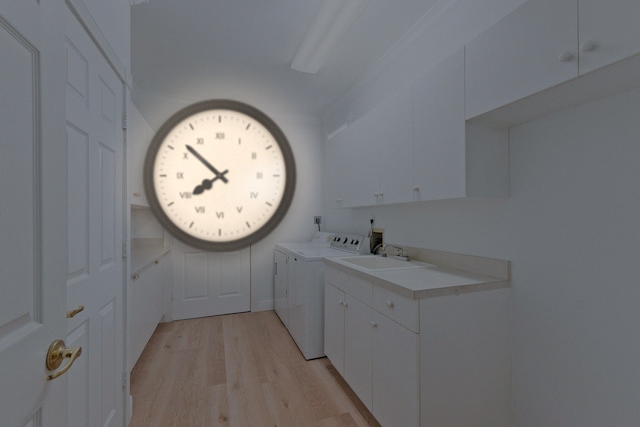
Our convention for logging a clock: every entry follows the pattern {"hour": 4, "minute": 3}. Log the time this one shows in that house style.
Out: {"hour": 7, "minute": 52}
